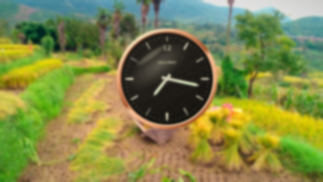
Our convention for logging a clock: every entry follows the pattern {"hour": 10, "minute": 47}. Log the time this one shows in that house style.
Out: {"hour": 7, "minute": 17}
